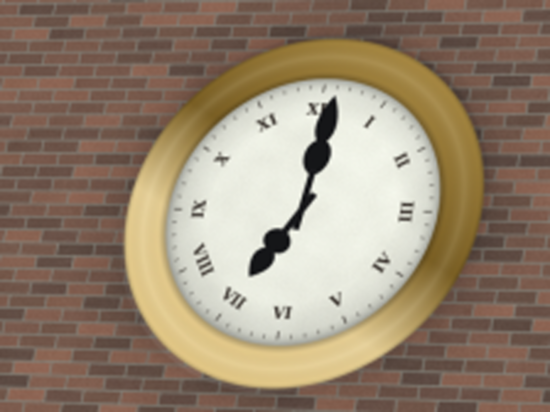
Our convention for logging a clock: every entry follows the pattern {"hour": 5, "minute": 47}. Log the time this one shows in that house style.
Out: {"hour": 7, "minute": 1}
